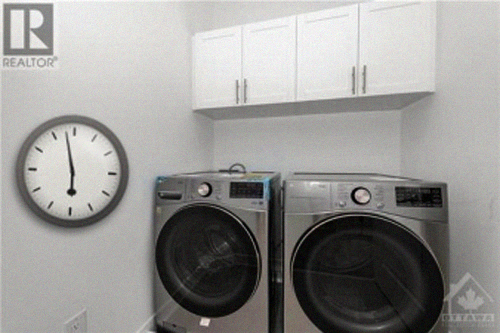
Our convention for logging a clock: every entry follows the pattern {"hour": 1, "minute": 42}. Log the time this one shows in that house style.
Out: {"hour": 5, "minute": 58}
